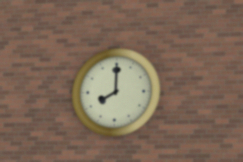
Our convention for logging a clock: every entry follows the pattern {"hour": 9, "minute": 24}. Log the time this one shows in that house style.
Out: {"hour": 8, "minute": 0}
